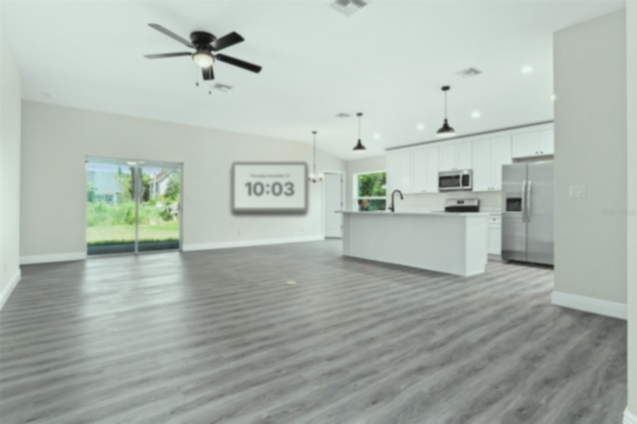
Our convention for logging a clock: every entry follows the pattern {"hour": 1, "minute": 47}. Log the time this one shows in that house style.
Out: {"hour": 10, "minute": 3}
